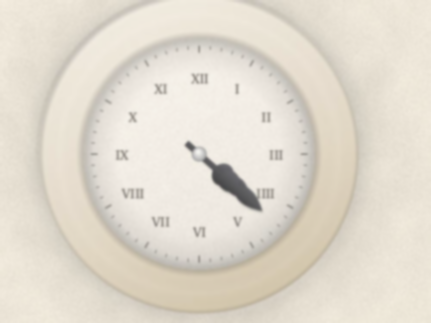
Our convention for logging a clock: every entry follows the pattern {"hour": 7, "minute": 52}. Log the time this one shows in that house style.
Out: {"hour": 4, "minute": 22}
